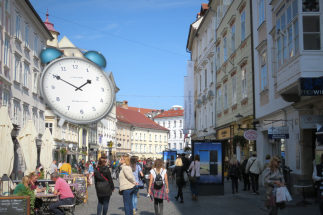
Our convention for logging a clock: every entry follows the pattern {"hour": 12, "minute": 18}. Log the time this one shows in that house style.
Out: {"hour": 1, "minute": 50}
